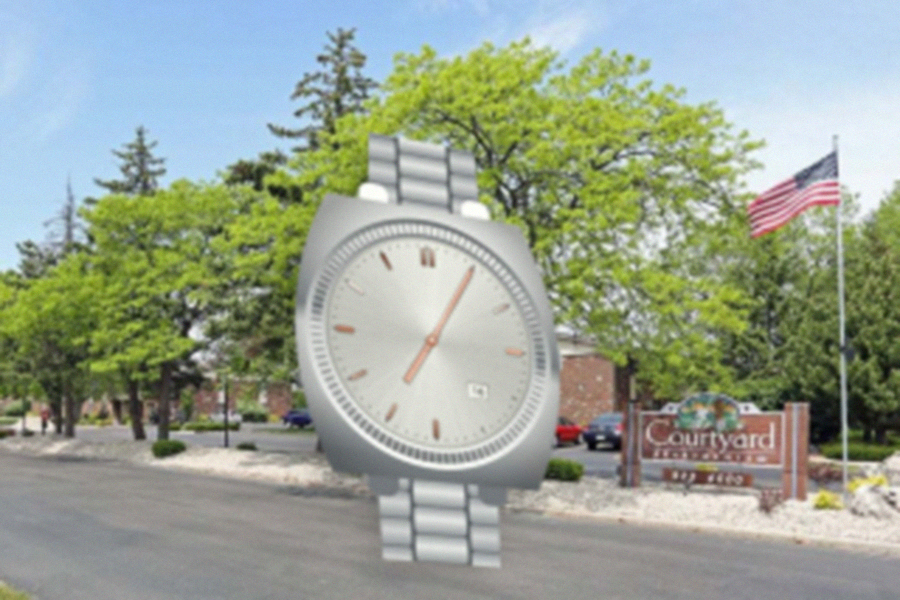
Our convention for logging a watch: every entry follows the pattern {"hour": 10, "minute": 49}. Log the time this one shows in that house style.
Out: {"hour": 7, "minute": 5}
